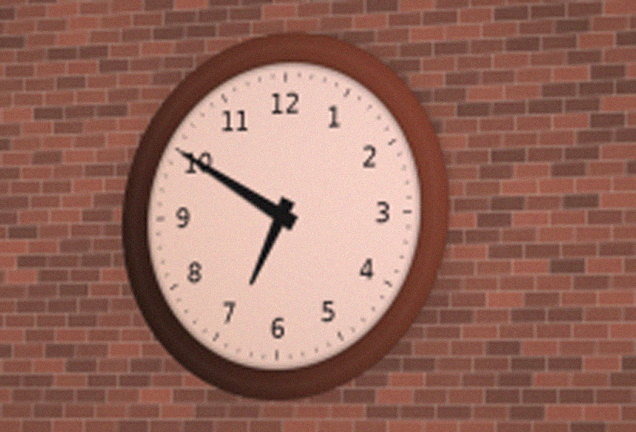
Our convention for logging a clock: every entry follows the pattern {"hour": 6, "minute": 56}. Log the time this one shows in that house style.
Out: {"hour": 6, "minute": 50}
